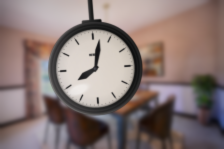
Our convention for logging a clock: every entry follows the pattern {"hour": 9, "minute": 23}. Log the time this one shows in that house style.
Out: {"hour": 8, "minute": 2}
